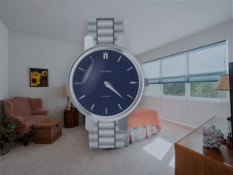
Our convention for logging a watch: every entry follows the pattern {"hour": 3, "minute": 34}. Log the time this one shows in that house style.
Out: {"hour": 4, "minute": 22}
